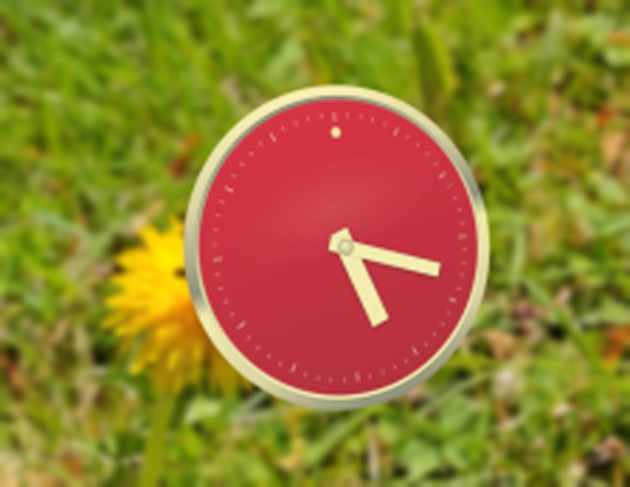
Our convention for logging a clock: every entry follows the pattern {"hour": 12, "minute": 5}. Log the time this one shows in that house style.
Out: {"hour": 5, "minute": 18}
